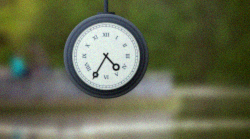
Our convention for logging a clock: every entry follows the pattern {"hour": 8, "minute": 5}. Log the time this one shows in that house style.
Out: {"hour": 4, "minute": 35}
